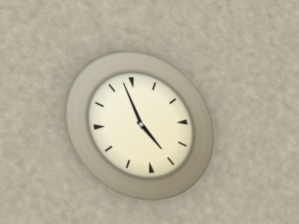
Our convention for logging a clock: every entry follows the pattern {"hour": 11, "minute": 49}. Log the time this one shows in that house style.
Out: {"hour": 4, "minute": 58}
